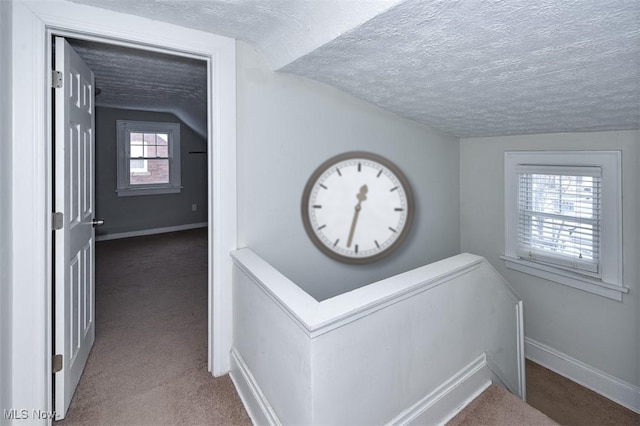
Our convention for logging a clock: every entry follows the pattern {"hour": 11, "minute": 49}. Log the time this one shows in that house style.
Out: {"hour": 12, "minute": 32}
